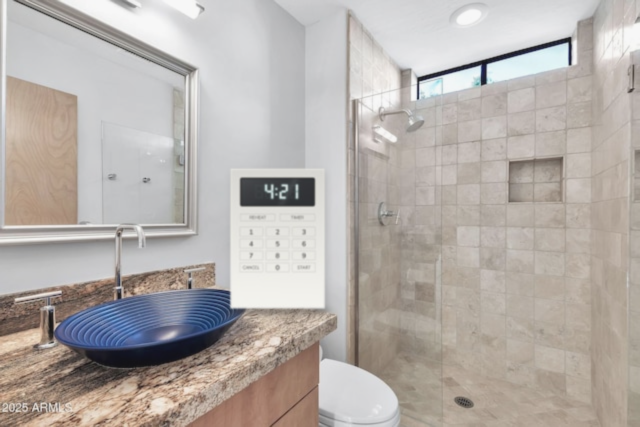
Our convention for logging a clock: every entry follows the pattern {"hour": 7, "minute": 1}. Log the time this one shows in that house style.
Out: {"hour": 4, "minute": 21}
